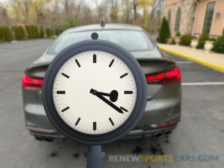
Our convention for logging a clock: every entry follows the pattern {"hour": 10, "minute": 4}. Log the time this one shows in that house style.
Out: {"hour": 3, "minute": 21}
